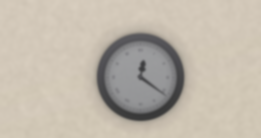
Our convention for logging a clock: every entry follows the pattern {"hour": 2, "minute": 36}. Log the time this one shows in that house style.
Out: {"hour": 12, "minute": 21}
